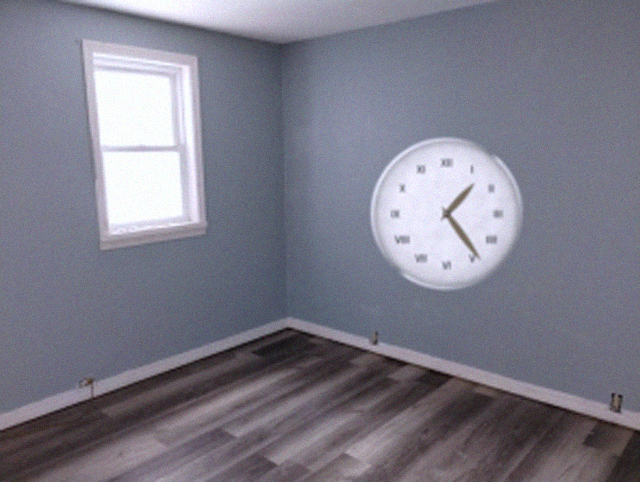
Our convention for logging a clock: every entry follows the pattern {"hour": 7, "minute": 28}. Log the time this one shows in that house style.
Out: {"hour": 1, "minute": 24}
